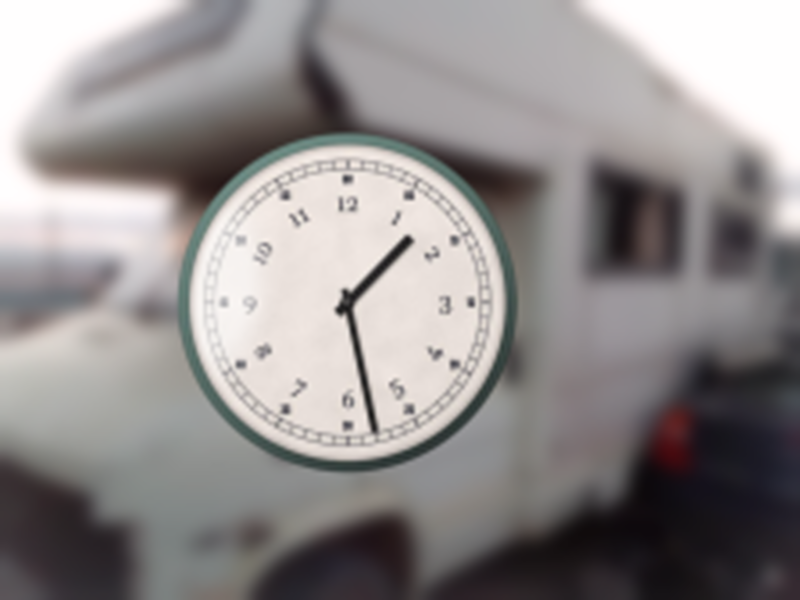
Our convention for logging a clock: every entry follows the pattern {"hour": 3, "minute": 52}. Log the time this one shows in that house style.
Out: {"hour": 1, "minute": 28}
